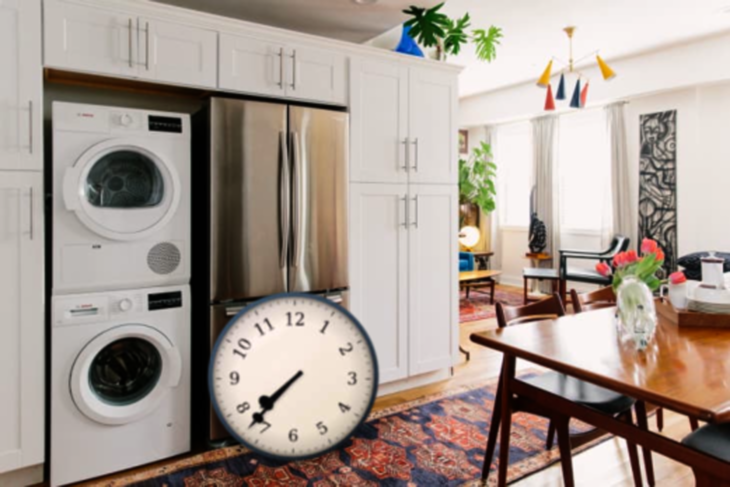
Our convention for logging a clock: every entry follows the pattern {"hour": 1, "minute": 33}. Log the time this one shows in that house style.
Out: {"hour": 7, "minute": 37}
